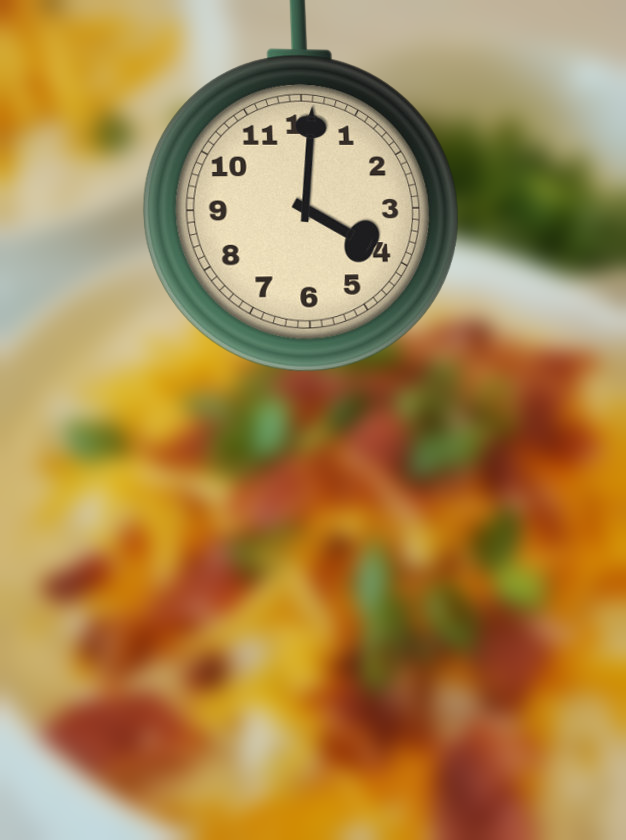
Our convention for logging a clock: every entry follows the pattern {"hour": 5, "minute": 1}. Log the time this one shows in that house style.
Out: {"hour": 4, "minute": 1}
